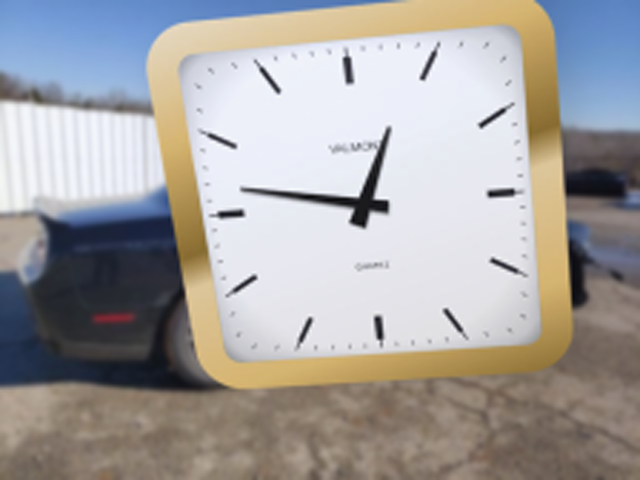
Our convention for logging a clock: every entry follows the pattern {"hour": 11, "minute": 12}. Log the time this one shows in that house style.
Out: {"hour": 12, "minute": 47}
